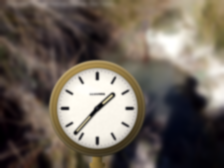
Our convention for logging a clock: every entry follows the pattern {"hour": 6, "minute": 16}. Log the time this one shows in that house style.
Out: {"hour": 1, "minute": 37}
